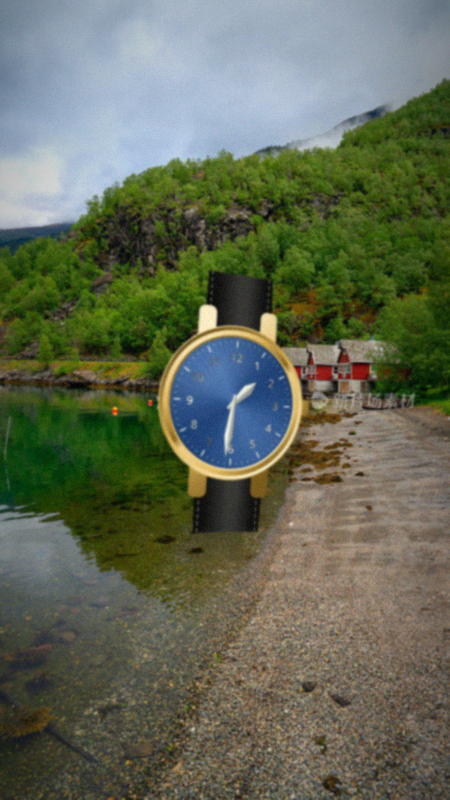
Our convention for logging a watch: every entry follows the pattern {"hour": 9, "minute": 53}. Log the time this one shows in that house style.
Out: {"hour": 1, "minute": 31}
